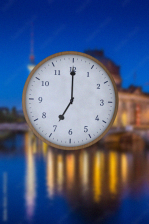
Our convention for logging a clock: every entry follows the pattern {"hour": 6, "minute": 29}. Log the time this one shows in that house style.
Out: {"hour": 7, "minute": 0}
